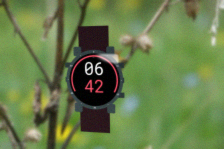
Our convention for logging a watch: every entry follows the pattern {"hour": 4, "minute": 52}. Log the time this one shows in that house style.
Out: {"hour": 6, "minute": 42}
